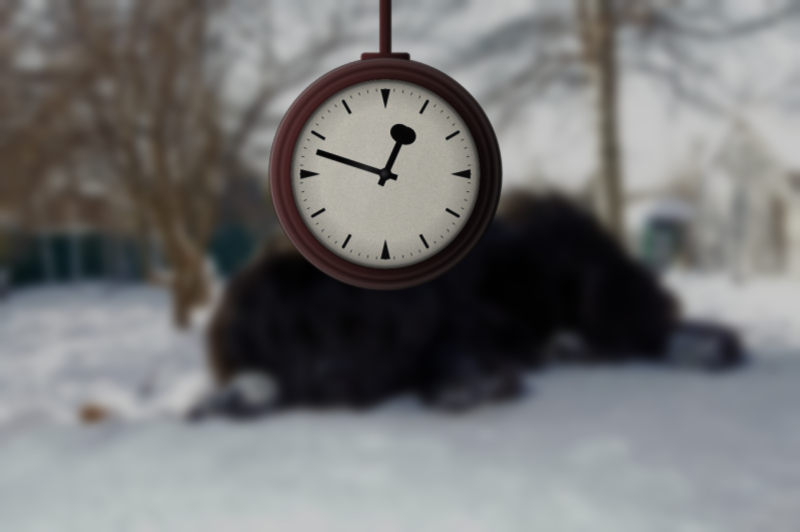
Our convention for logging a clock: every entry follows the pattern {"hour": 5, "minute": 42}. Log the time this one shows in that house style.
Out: {"hour": 12, "minute": 48}
